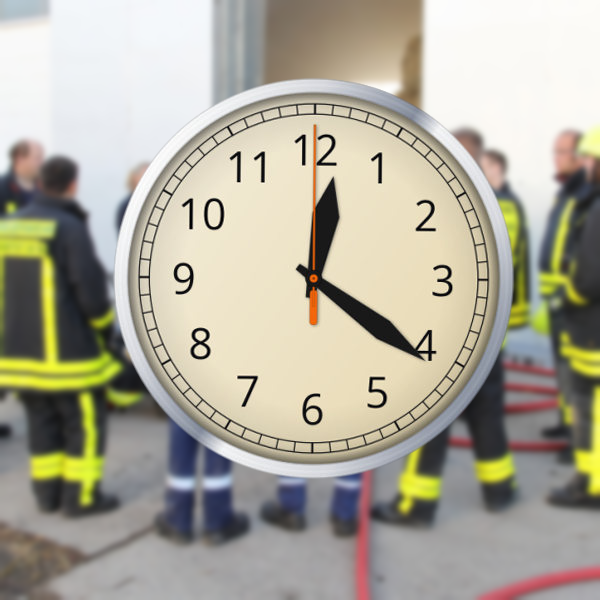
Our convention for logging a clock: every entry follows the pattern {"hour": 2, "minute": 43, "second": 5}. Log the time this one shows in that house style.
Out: {"hour": 12, "minute": 21, "second": 0}
